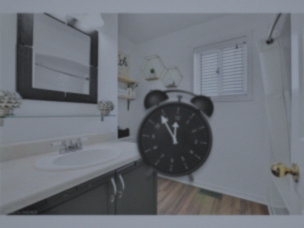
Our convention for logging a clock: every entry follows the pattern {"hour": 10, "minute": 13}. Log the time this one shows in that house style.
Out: {"hour": 11, "minute": 54}
